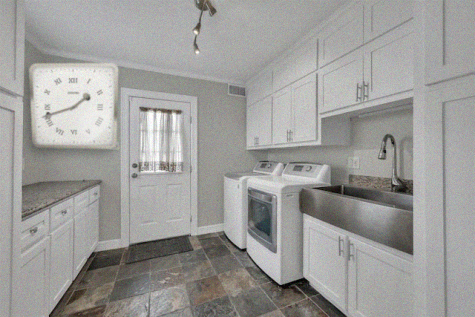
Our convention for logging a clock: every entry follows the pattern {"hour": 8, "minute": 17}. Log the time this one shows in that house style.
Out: {"hour": 1, "minute": 42}
